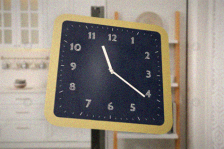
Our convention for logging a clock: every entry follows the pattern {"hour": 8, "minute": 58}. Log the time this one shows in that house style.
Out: {"hour": 11, "minute": 21}
